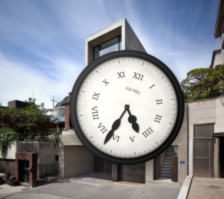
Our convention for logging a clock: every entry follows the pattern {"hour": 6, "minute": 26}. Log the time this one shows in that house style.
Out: {"hour": 4, "minute": 32}
